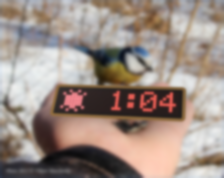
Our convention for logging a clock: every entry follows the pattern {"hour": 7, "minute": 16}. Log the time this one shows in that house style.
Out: {"hour": 1, "minute": 4}
